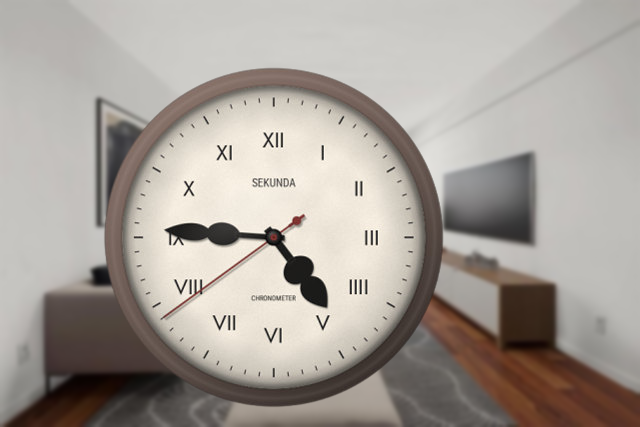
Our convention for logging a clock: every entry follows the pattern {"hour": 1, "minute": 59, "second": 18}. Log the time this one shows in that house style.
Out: {"hour": 4, "minute": 45, "second": 39}
